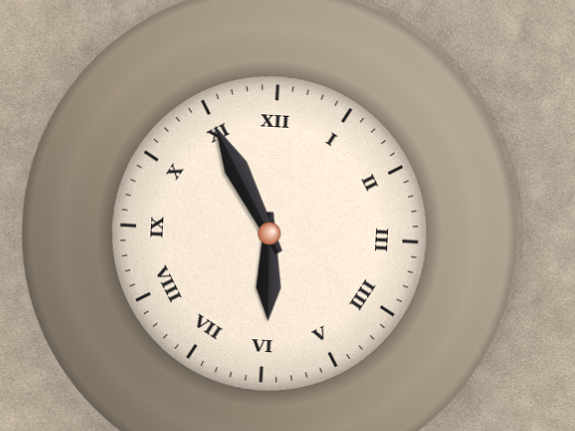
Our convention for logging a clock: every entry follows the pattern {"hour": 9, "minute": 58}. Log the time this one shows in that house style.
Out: {"hour": 5, "minute": 55}
